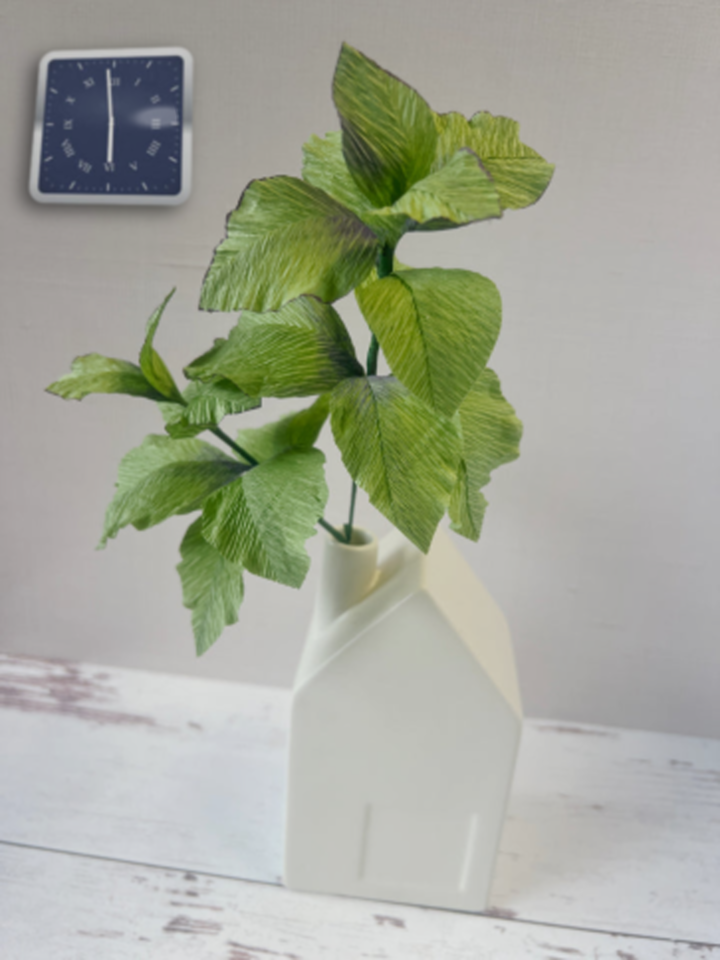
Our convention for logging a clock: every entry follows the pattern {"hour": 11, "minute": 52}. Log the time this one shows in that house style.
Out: {"hour": 5, "minute": 59}
